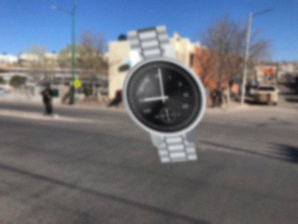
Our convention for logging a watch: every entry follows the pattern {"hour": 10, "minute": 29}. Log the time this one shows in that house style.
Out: {"hour": 9, "minute": 1}
